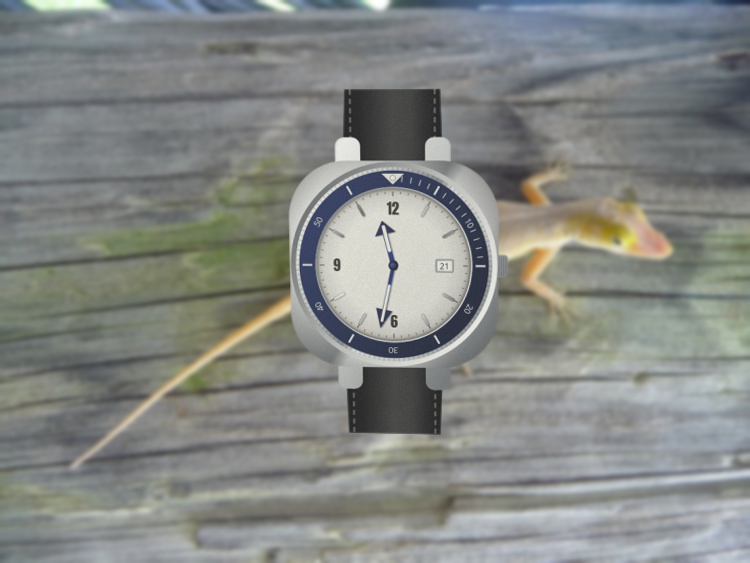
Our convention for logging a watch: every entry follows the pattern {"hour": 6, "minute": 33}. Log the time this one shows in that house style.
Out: {"hour": 11, "minute": 32}
